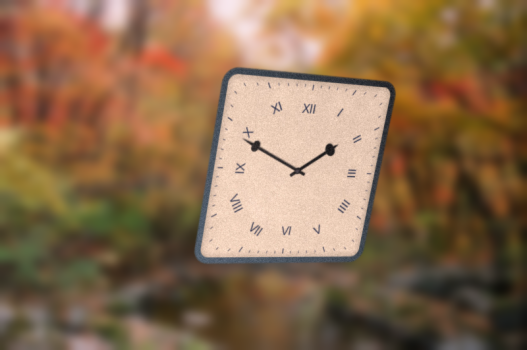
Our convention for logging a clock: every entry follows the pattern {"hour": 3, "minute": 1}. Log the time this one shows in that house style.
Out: {"hour": 1, "minute": 49}
